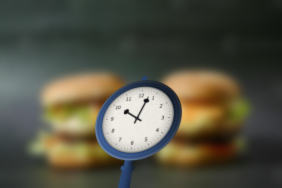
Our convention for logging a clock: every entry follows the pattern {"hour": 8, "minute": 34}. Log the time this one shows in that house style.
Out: {"hour": 10, "minute": 3}
